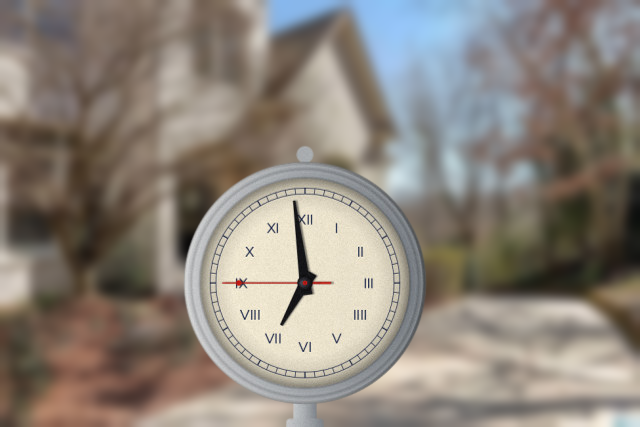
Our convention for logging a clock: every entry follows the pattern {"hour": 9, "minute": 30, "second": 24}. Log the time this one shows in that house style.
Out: {"hour": 6, "minute": 58, "second": 45}
